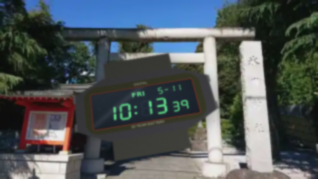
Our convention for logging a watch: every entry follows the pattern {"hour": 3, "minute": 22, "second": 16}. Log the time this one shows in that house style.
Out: {"hour": 10, "minute": 13, "second": 39}
